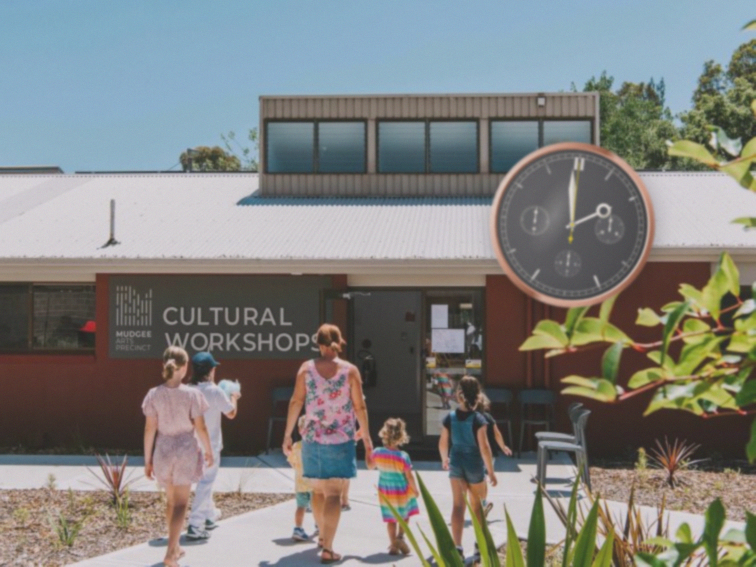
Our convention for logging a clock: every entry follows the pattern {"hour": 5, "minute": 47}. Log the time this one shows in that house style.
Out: {"hour": 1, "minute": 59}
